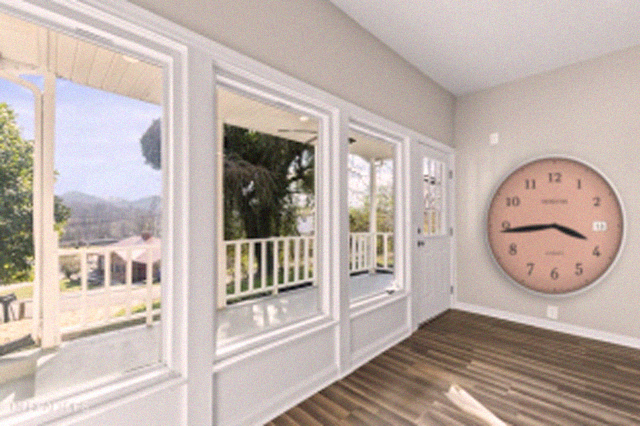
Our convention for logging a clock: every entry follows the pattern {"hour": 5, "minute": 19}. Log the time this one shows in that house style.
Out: {"hour": 3, "minute": 44}
